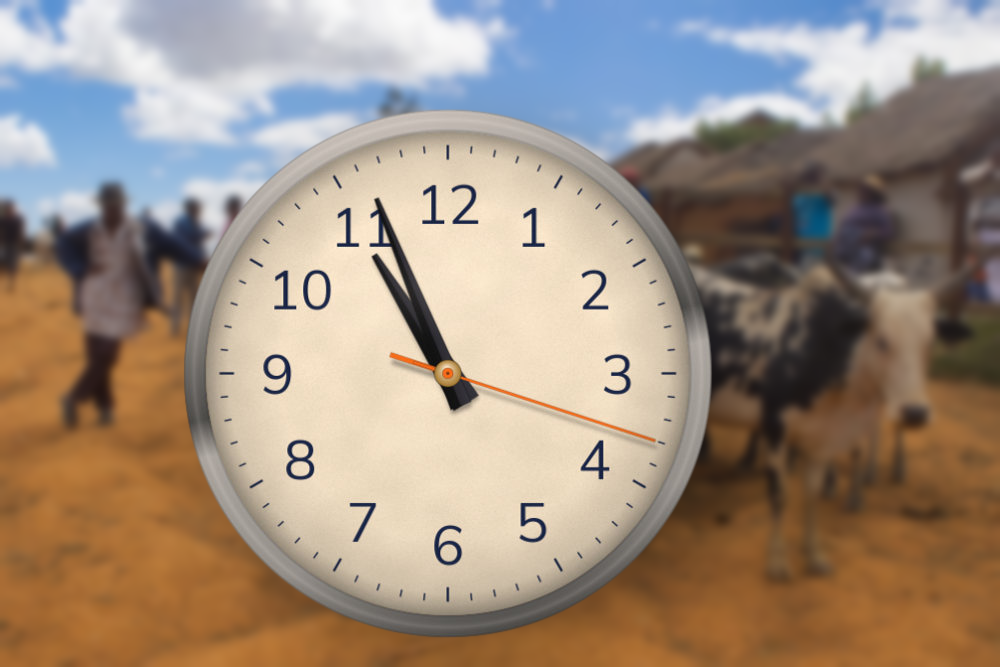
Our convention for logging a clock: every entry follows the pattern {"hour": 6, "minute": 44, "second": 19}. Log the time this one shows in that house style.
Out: {"hour": 10, "minute": 56, "second": 18}
